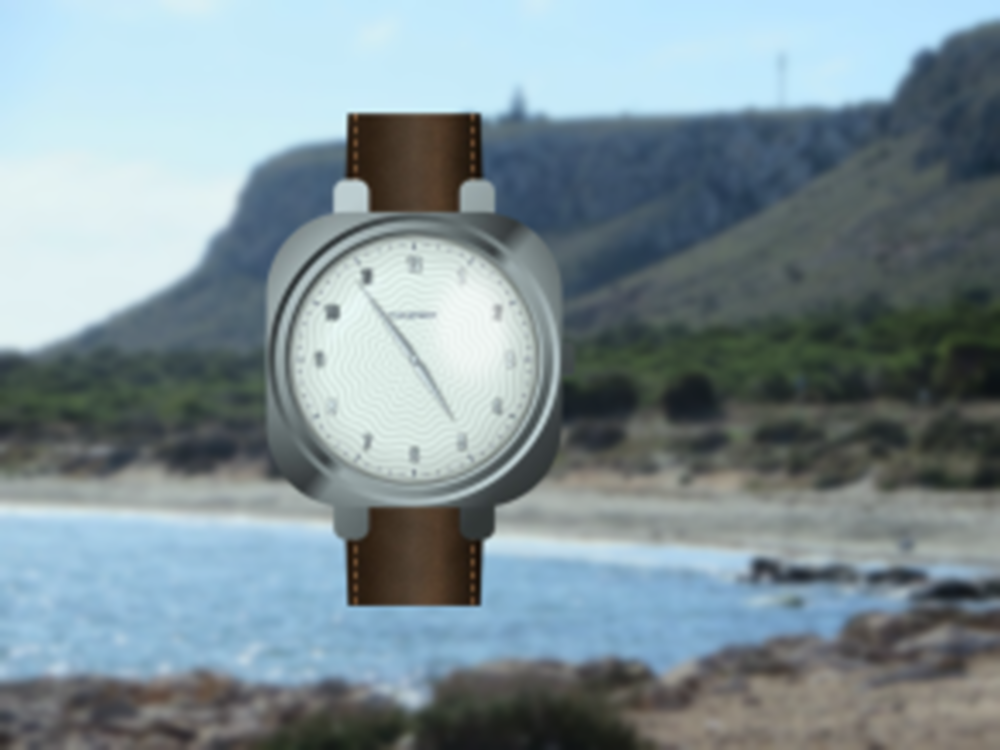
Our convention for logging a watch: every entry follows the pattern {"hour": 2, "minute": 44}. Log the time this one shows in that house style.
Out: {"hour": 4, "minute": 54}
